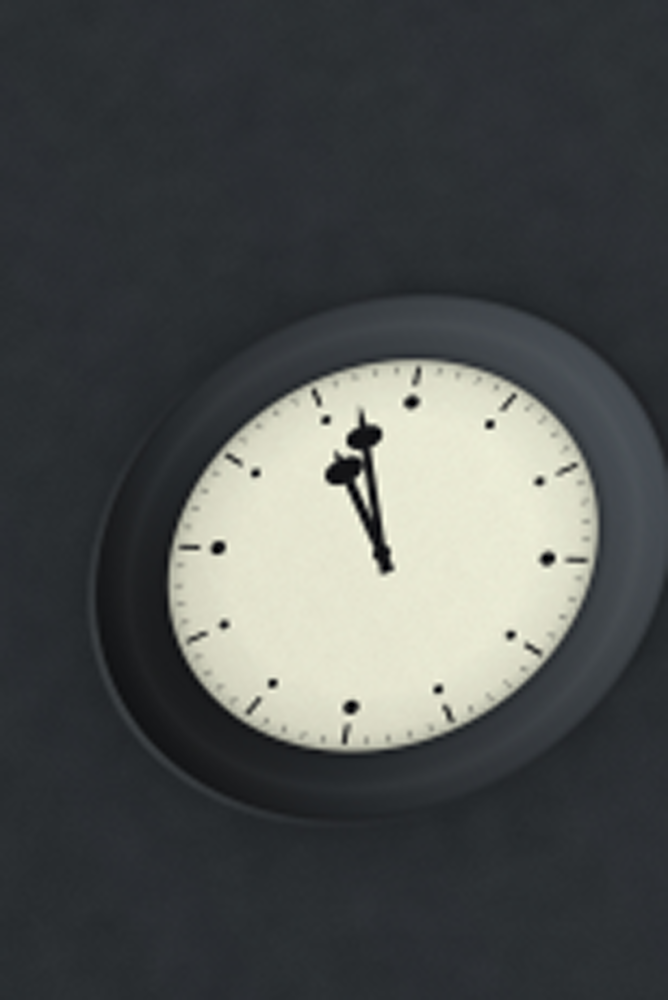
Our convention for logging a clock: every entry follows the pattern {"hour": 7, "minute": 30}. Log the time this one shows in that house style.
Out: {"hour": 10, "minute": 57}
